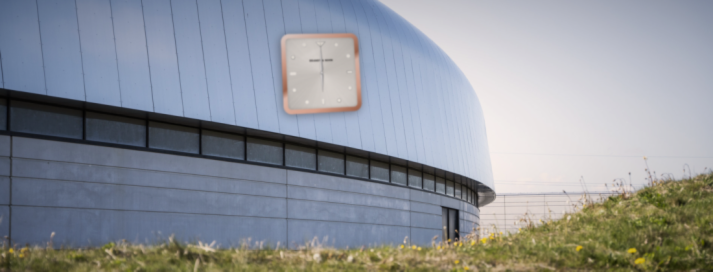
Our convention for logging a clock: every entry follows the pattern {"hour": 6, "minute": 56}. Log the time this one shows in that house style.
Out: {"hour": 6, "minute": 0}
